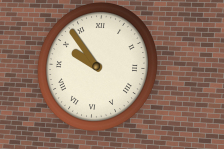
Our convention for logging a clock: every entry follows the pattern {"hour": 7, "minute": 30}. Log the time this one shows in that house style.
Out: {"hour": 9, "minute": 53}
